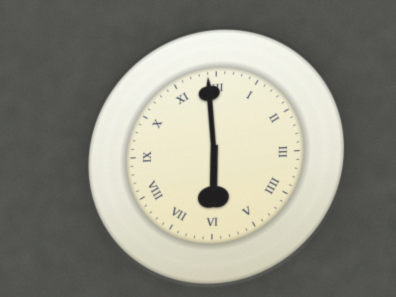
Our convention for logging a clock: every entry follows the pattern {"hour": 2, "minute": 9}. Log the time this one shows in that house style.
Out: {"hour": 5, "minute": 59}
